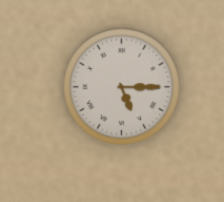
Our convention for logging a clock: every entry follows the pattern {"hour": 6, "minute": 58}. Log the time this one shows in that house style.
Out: {"hour": 5, "minute": 15}
